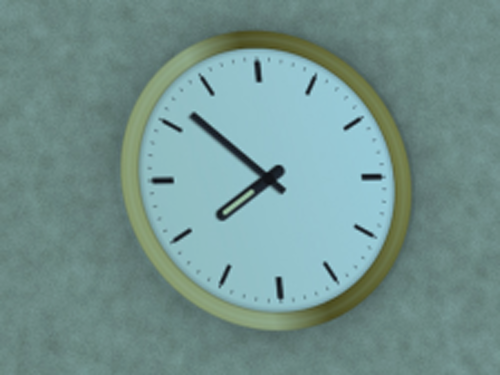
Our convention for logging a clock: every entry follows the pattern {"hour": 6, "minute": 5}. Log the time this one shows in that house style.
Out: {"hour": 7, "minute": 52}
